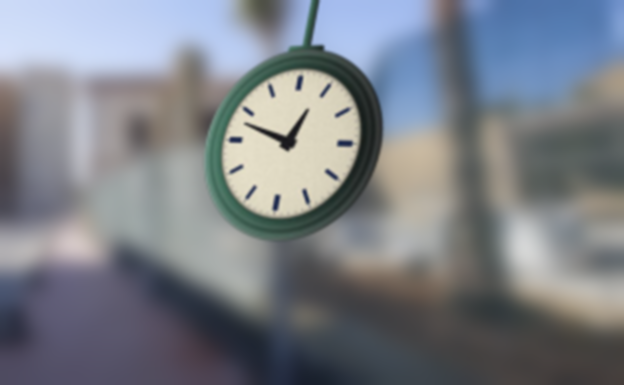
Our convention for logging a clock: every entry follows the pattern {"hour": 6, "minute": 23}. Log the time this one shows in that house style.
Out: {"hour": 12, "minute": 48}
